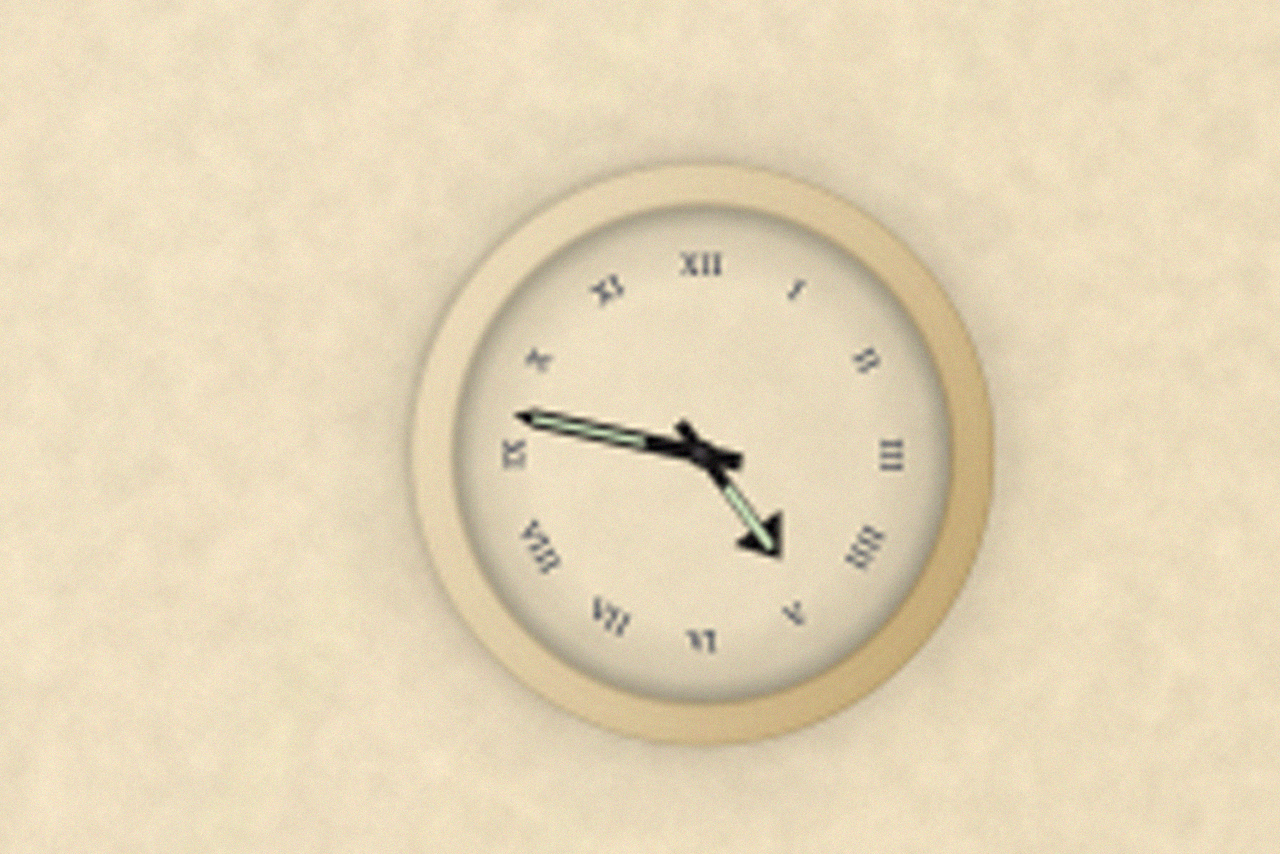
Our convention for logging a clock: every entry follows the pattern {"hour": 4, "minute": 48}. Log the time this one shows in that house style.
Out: {"hour": 4, "minute": 47}
